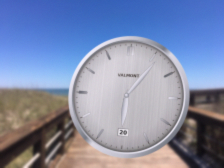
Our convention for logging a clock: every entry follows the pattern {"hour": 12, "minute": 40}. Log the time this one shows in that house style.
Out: {"hour": 6, "minute": 6}
